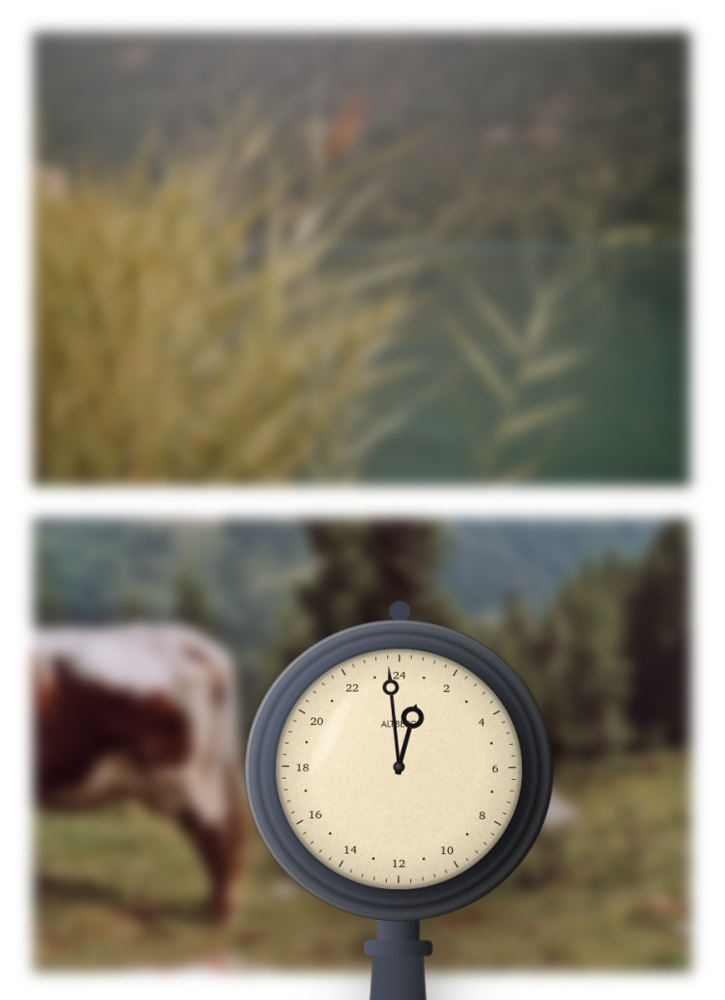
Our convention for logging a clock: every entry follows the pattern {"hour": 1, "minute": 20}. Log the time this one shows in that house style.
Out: {"hour": 0, "minute": 59}
